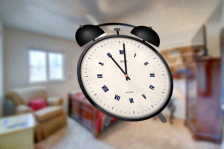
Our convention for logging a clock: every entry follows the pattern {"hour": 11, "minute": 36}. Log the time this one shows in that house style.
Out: {"hour": 11, "minute": 1}
